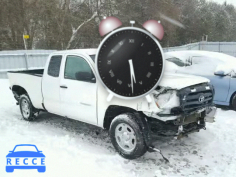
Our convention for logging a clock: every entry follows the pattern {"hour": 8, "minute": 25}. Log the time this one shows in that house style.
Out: {"hour": 5, "minute": 29}
